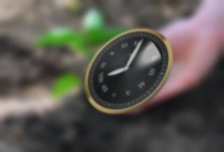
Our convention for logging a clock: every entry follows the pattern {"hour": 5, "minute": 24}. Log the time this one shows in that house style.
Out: {"hour": 8, "minute": 1}
